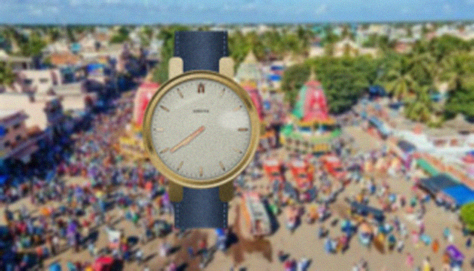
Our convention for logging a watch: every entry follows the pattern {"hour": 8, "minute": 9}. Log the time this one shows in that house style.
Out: {"hour": 7, "minute": 39}
